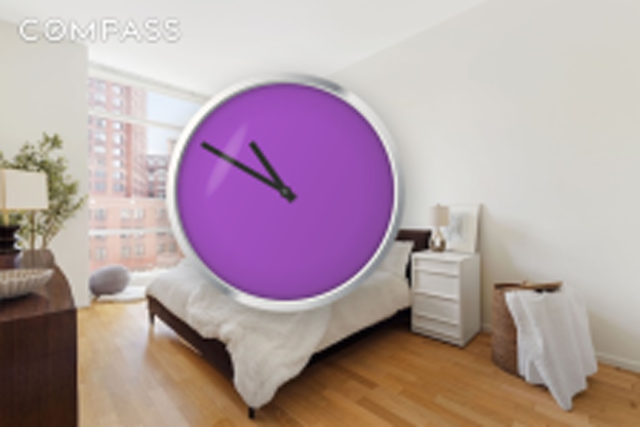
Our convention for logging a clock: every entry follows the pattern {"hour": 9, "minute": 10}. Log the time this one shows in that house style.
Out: {"hour": 10, "minute": 50}
